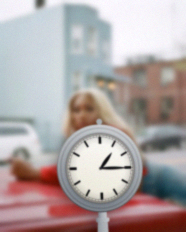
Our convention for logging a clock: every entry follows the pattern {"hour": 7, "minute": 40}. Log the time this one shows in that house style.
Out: {"hour": 1, "minute": 15}
